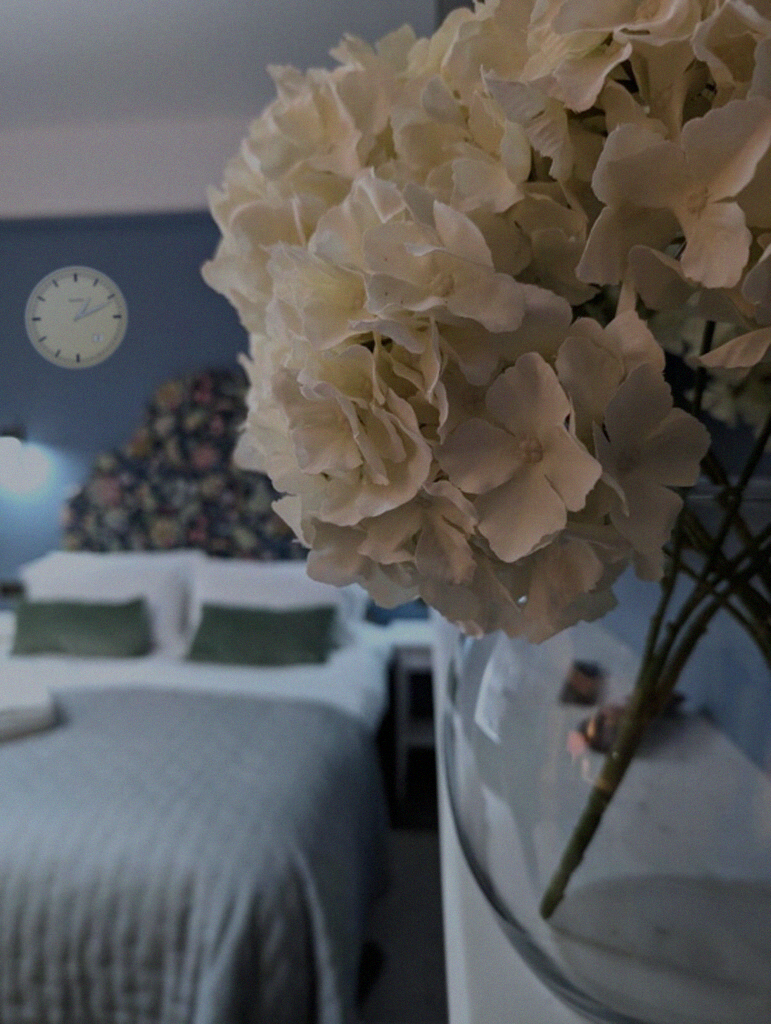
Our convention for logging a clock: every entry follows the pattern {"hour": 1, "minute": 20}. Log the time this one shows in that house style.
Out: {"hour": 1, "minute": 11}
